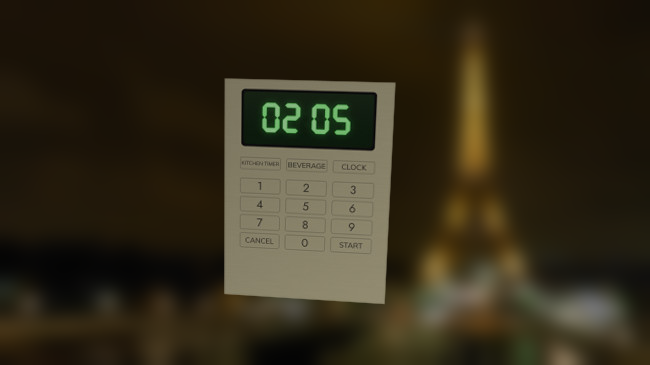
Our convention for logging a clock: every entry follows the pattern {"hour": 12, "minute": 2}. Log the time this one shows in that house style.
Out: {"hour": 2, "minute": 5}
